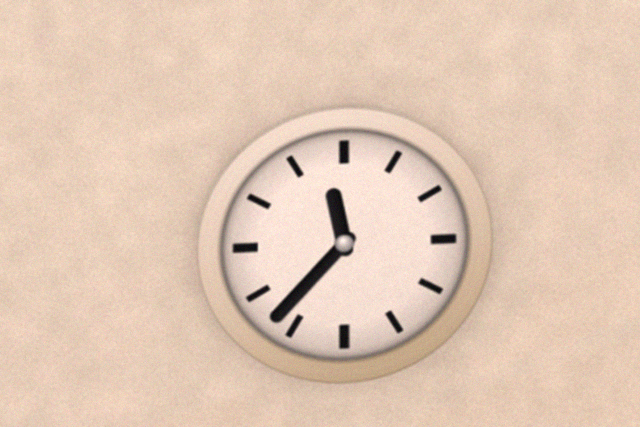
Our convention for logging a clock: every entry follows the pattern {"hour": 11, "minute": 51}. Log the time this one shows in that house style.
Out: {"hour": 11, "minute": 37}
